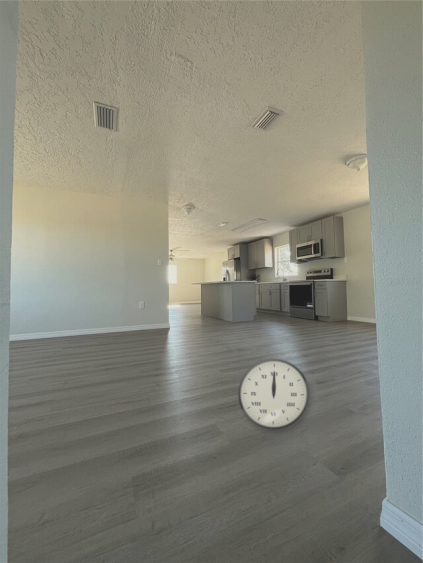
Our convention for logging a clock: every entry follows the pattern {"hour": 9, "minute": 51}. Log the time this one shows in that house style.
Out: {"hour": 12, "minute": 0}
